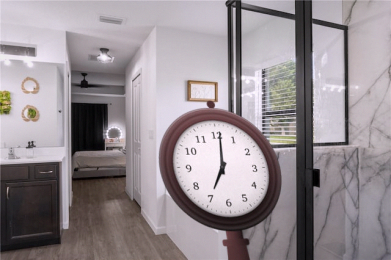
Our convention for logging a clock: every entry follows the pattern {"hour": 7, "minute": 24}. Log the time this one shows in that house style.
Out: {"hour": 7, "minute": 1}
